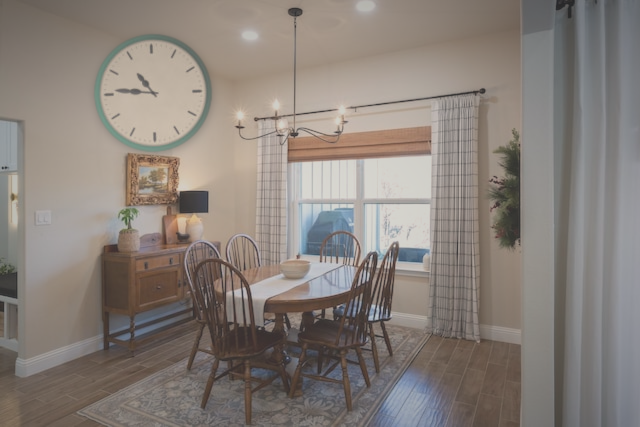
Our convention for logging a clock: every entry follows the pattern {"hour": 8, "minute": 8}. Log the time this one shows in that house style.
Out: {"hour": 10, "minute": 46}
